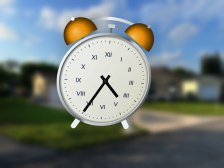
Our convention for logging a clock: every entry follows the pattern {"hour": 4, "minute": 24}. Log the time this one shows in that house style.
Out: {"hour": 4, "minute": 35}
